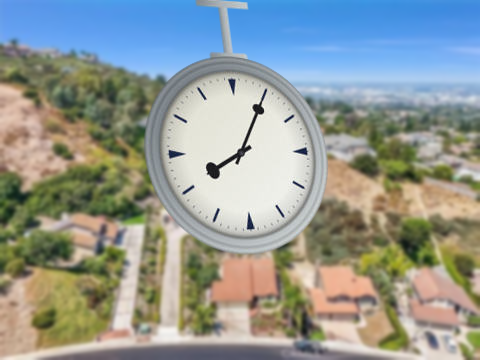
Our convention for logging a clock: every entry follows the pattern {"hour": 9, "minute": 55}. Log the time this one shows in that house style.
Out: {"hour": 8, "minute": 5}
